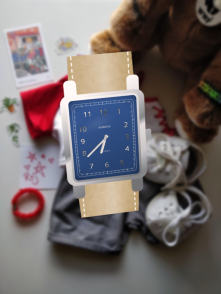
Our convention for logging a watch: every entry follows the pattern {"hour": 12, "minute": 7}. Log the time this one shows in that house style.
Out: {"hour": 6, "minute": 38}
